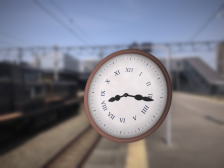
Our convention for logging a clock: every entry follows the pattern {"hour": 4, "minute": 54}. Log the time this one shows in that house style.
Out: {"hour": 8, "minute": 16}
